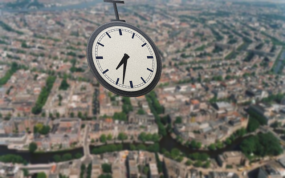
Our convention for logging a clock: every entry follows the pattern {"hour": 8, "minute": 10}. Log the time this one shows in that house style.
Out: {"hour": 7, "minute": 33}
